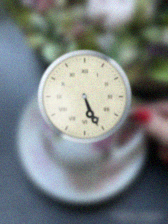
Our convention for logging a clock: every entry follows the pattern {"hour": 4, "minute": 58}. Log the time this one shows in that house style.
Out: {"hour": 5, "minute": 26}
